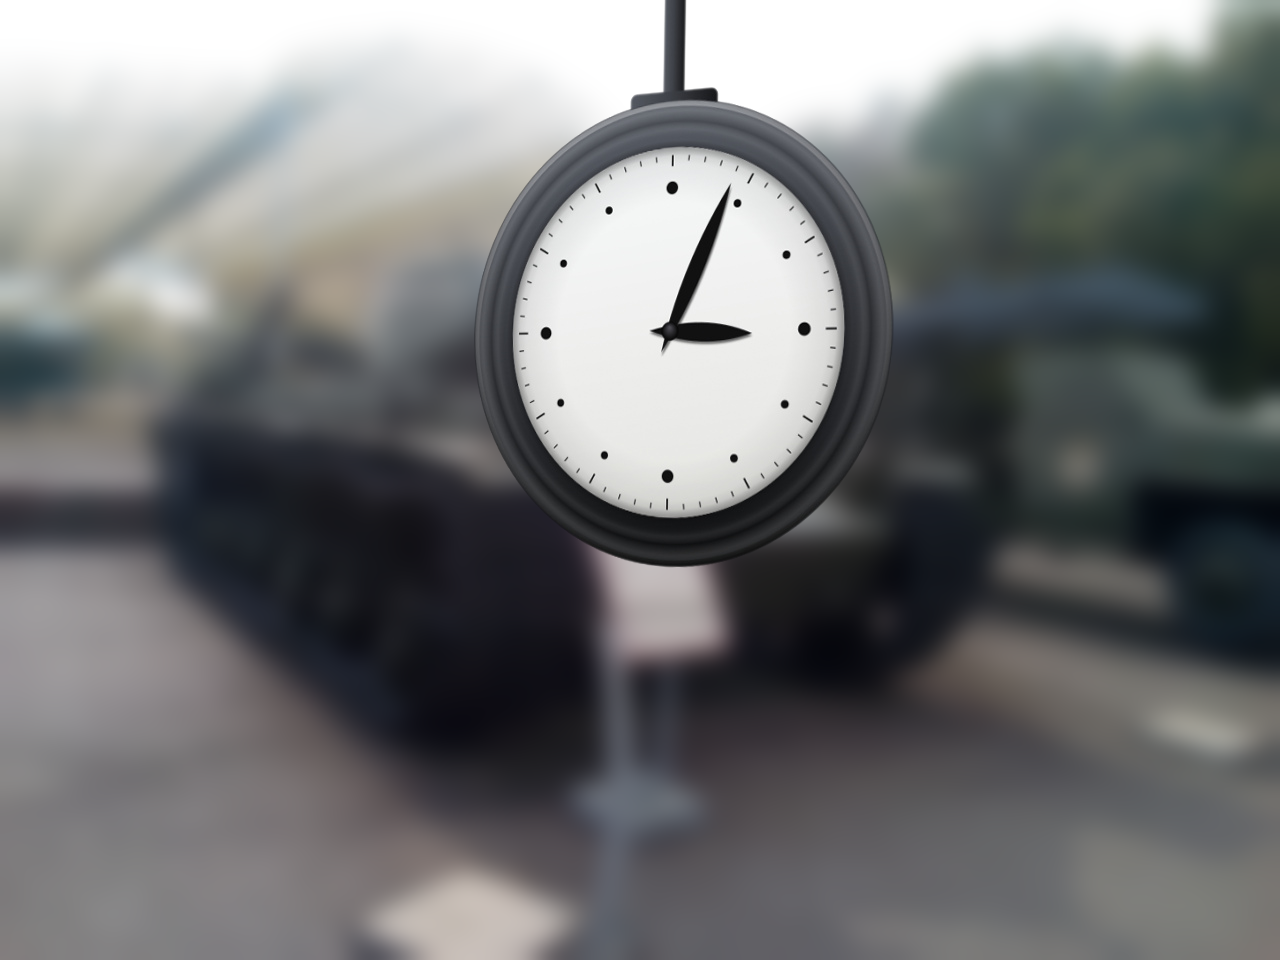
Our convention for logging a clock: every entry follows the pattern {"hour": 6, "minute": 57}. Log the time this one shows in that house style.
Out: {"hour": 3, "minute": 4}
